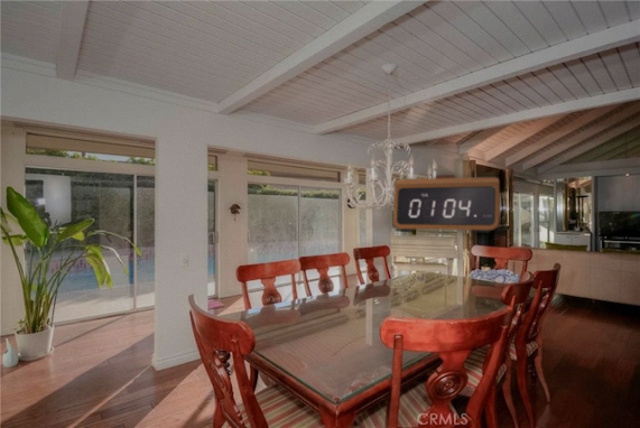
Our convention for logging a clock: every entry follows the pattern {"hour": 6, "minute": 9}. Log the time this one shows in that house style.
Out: {"hour": 1, "minute": 4}
